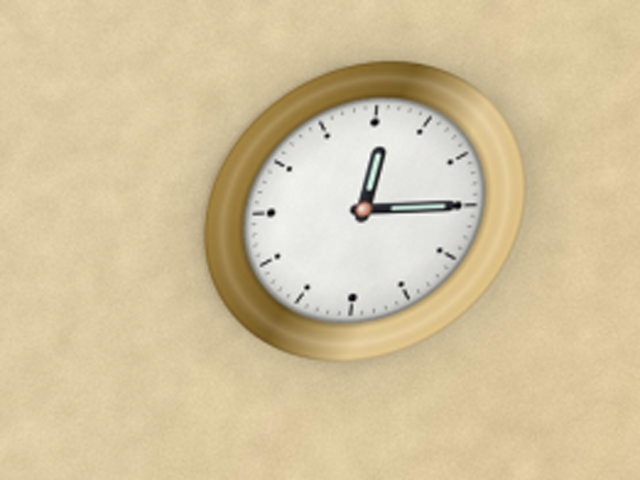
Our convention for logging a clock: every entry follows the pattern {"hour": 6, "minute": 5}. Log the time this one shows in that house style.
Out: {"hour": 12, "minute": 15}
